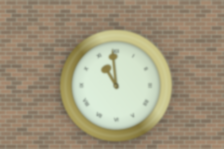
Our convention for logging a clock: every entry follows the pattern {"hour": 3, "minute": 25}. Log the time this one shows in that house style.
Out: {"hour": 10, "minute": 59}
